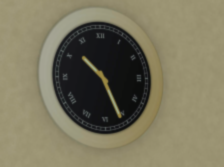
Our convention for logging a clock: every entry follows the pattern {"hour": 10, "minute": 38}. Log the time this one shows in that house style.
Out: {"hour": 10, "minute": 26}
